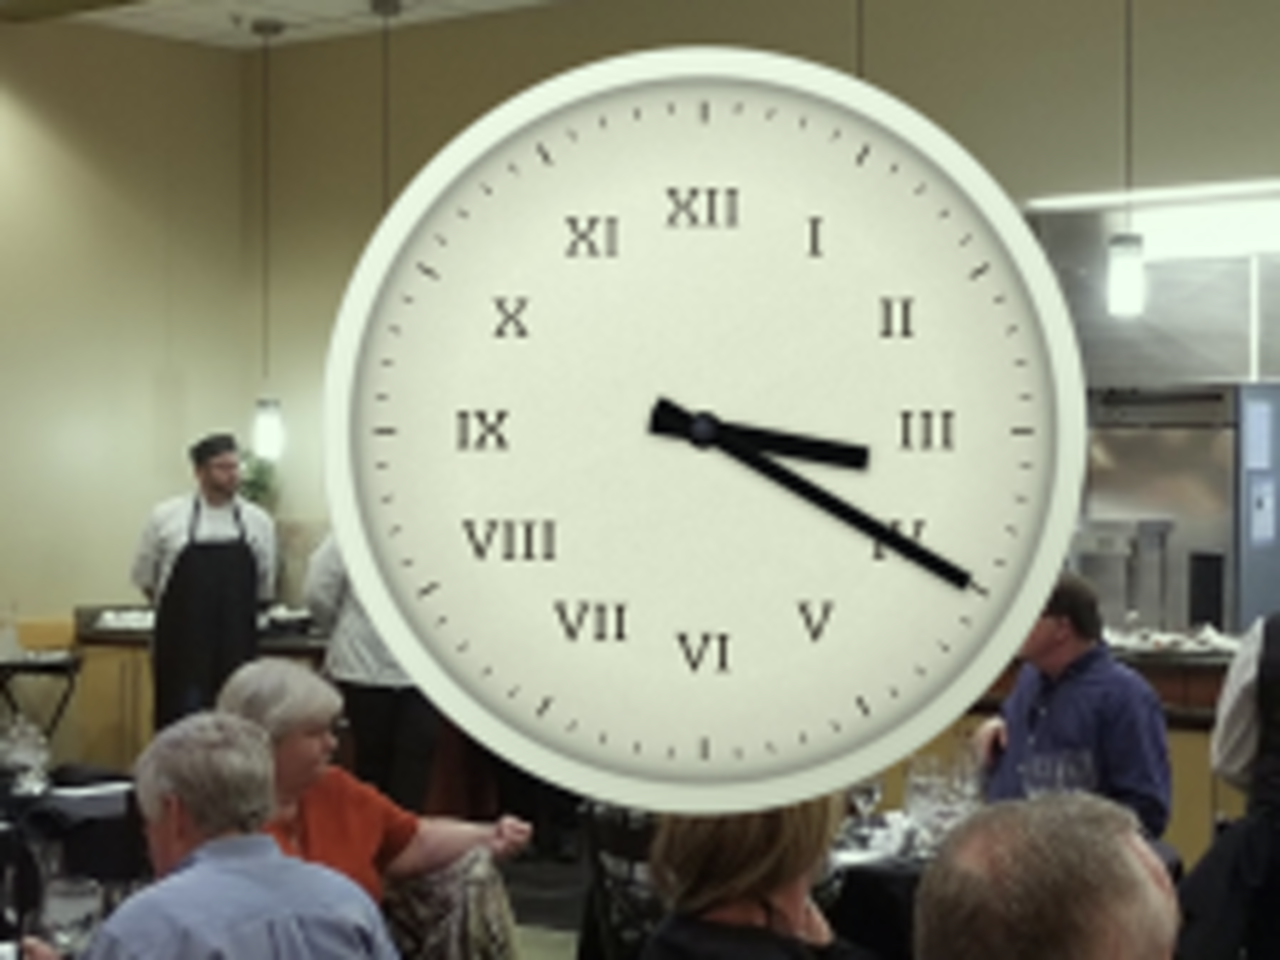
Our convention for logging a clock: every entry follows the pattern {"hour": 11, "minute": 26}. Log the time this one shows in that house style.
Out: {"hour": 3, "minute": 20}
